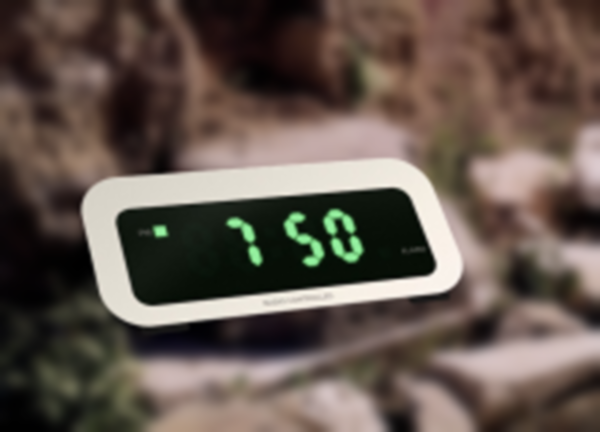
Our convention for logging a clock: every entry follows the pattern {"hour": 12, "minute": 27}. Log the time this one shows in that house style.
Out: {"hour": 7, "minute": 50}
